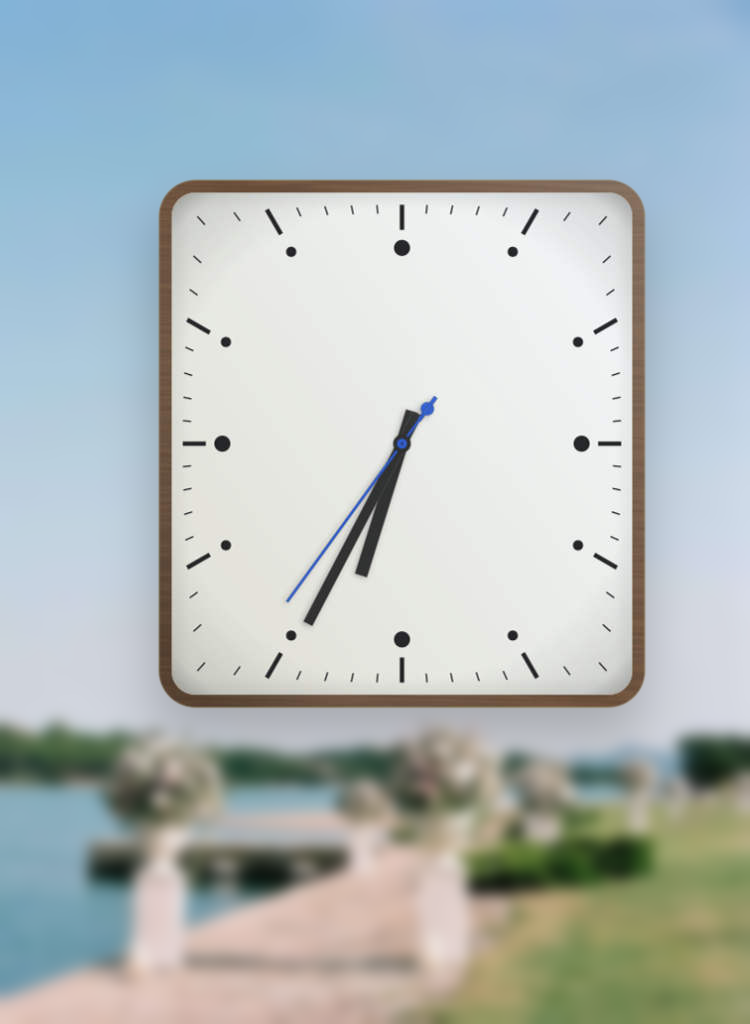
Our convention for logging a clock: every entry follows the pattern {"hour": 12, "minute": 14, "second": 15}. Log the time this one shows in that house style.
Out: {"hour": 6, "minute": 34, "second": 36}
